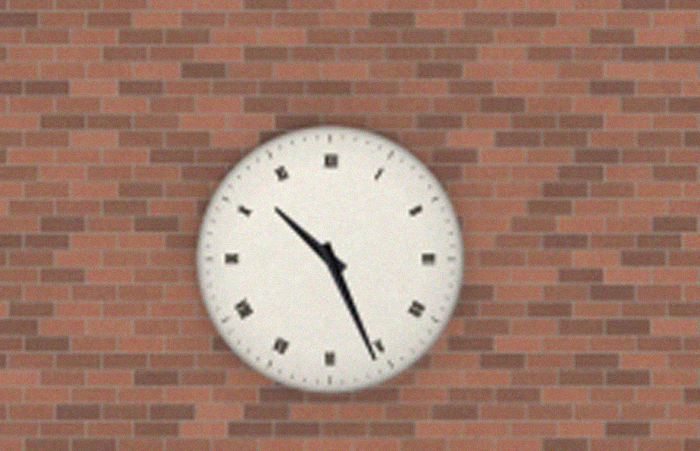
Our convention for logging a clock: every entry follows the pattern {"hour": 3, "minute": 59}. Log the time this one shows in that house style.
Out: {"hour": 10, "minute": 26}
